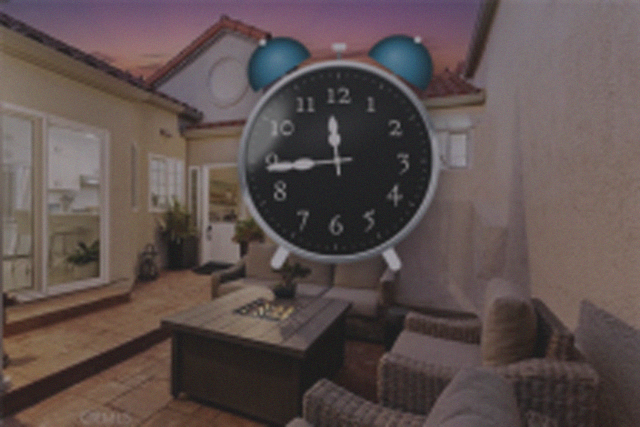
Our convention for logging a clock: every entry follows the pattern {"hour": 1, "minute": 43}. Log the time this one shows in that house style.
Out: {"hour": 11, "minute": 44}
